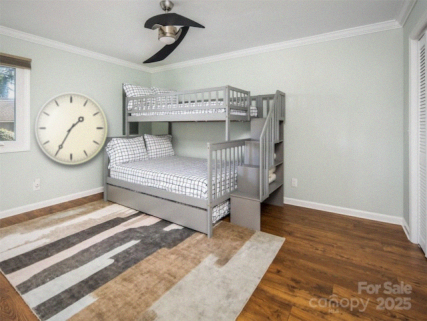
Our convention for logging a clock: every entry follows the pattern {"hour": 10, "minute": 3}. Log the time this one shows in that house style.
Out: {"hour": 1, "minute": 35}
